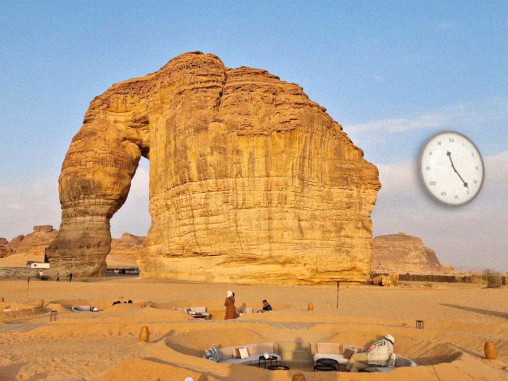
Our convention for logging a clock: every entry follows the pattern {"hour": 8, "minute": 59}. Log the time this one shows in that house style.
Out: {"hour": 11, "minute": 24}
